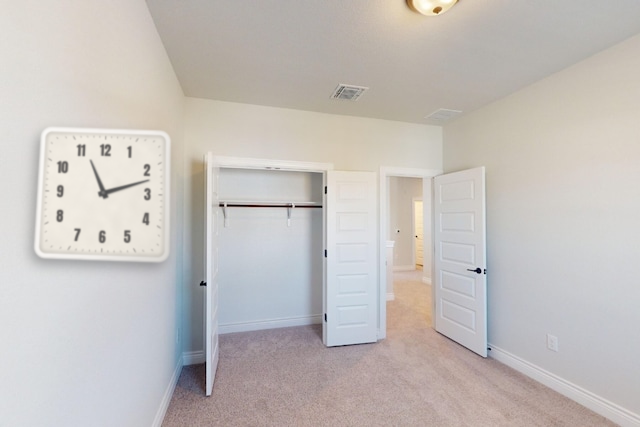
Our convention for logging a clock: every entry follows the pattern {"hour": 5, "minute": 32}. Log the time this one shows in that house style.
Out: {"hour": 11, "minute": 12}
